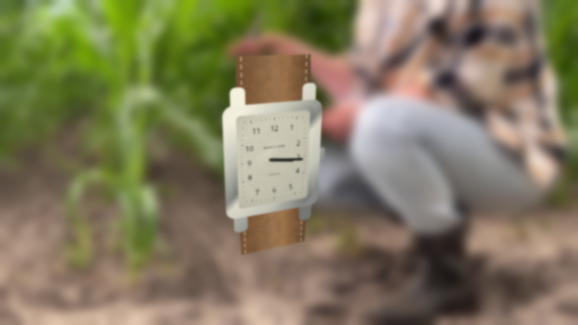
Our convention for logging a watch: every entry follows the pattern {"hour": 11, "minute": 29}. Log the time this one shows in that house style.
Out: {"hour": 3, "minute": 16}
